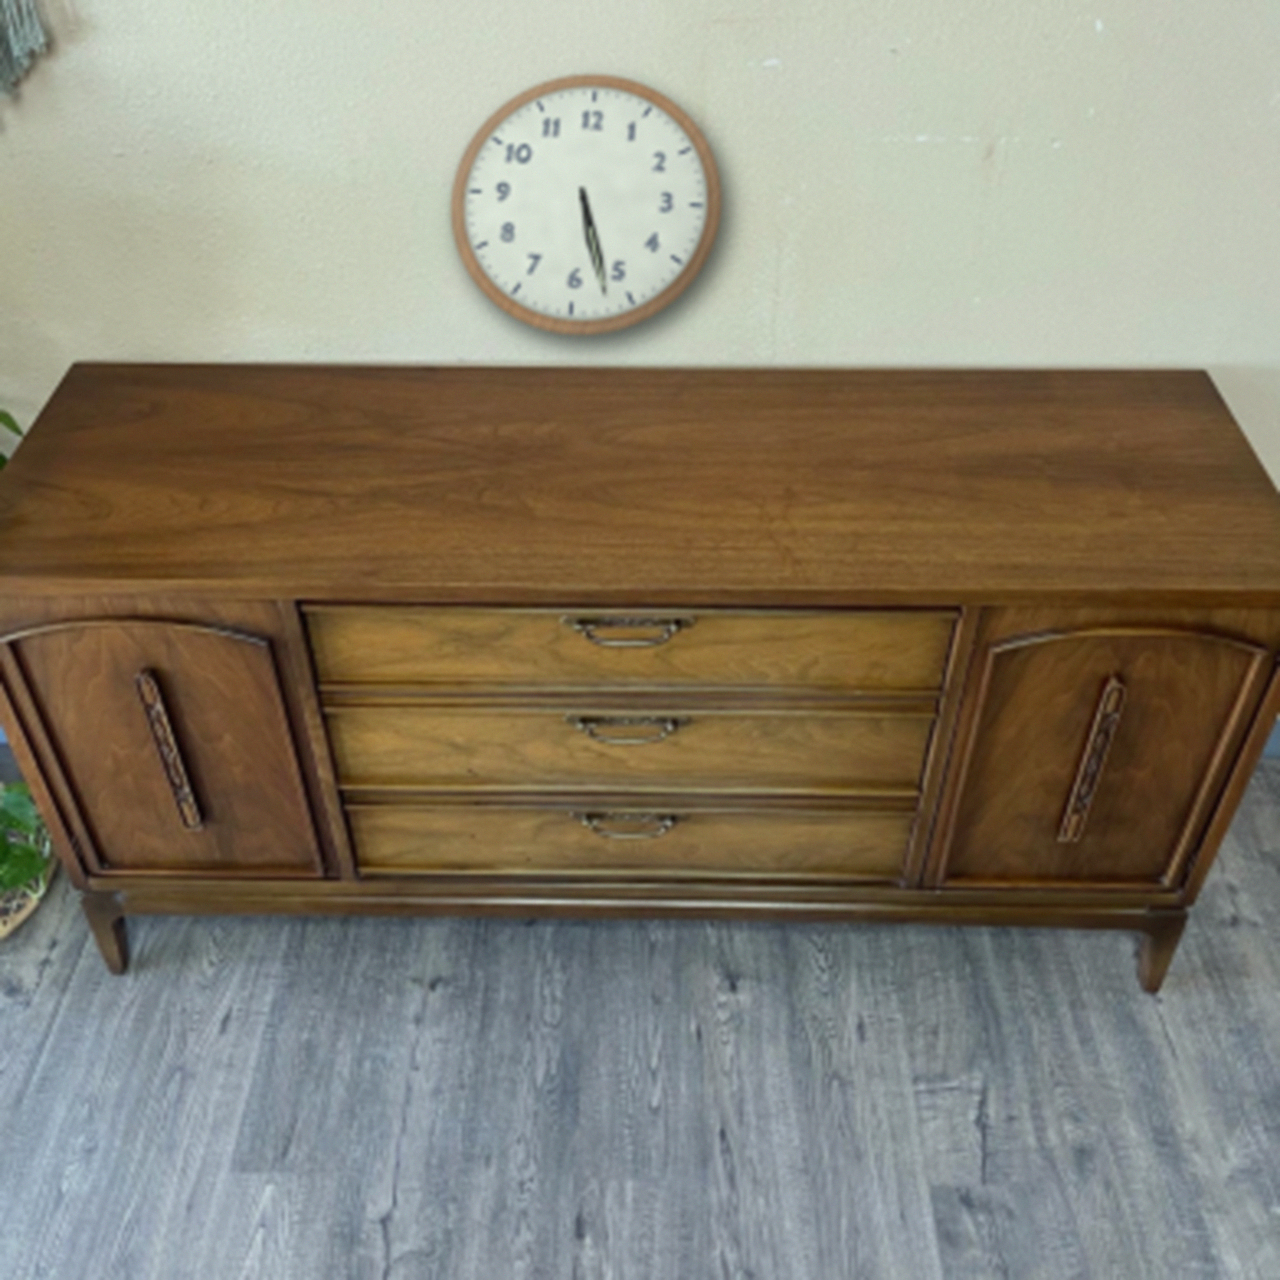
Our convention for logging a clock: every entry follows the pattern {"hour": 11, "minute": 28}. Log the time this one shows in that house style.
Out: {"hour": 5, "minute": 27}
